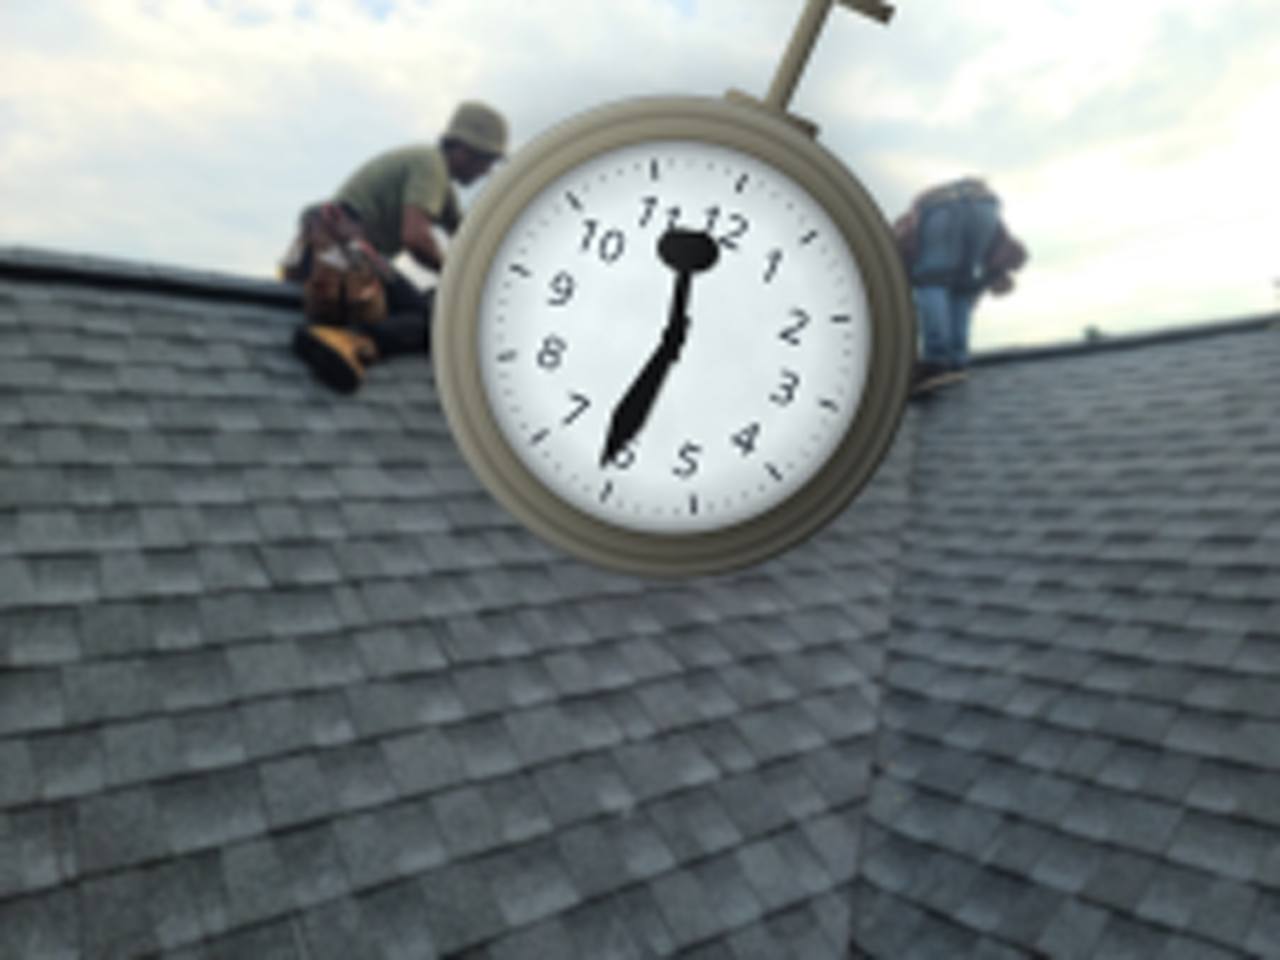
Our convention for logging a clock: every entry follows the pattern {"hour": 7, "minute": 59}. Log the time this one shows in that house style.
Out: {"hour": 11, "minute": 31}
